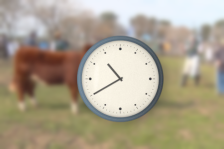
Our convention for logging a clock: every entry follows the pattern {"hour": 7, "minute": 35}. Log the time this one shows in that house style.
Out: {"hour": 10, "minute": 40}
